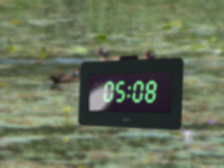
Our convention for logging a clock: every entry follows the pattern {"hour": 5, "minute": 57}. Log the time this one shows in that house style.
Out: {"hour": 5, "minute": 8}
